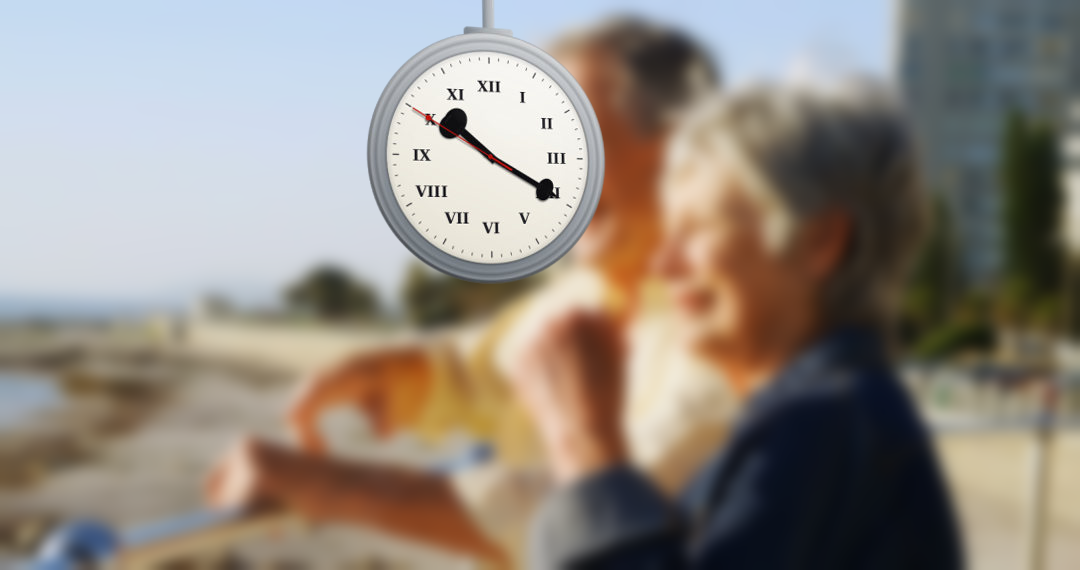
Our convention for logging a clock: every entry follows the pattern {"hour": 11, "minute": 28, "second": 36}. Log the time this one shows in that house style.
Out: {"hour": 10, "minute": 19, "second": 50}
